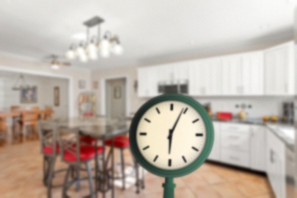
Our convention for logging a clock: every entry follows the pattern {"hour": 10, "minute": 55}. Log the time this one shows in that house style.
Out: {"hour": 6, "minute": 4}
